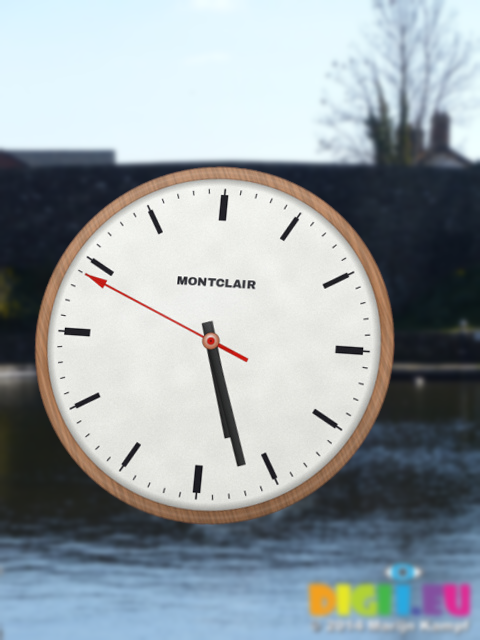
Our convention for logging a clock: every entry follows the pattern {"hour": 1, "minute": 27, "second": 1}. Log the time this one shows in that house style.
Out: {"hour": 5, "minute": 26, "second": 49}
